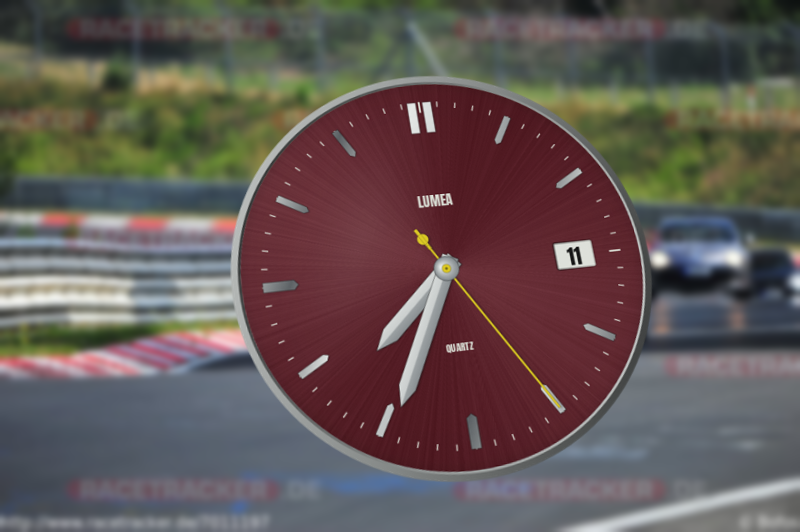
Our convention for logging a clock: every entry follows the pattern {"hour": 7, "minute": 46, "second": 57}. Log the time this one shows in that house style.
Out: {"hour": 7, "minute": 34, "second": 25}
